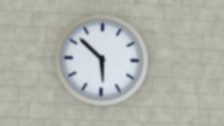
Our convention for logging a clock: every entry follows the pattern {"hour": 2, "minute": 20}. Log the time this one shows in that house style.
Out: {"hour": 5, "minute": 52}
